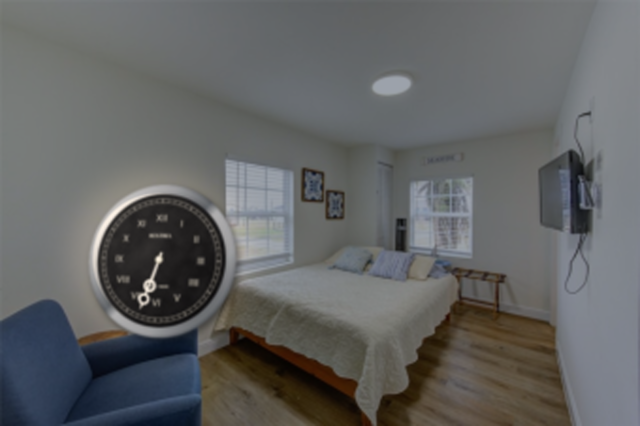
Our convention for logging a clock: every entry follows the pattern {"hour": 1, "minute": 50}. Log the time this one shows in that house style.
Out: {"hour": 6, "minute": 33}
